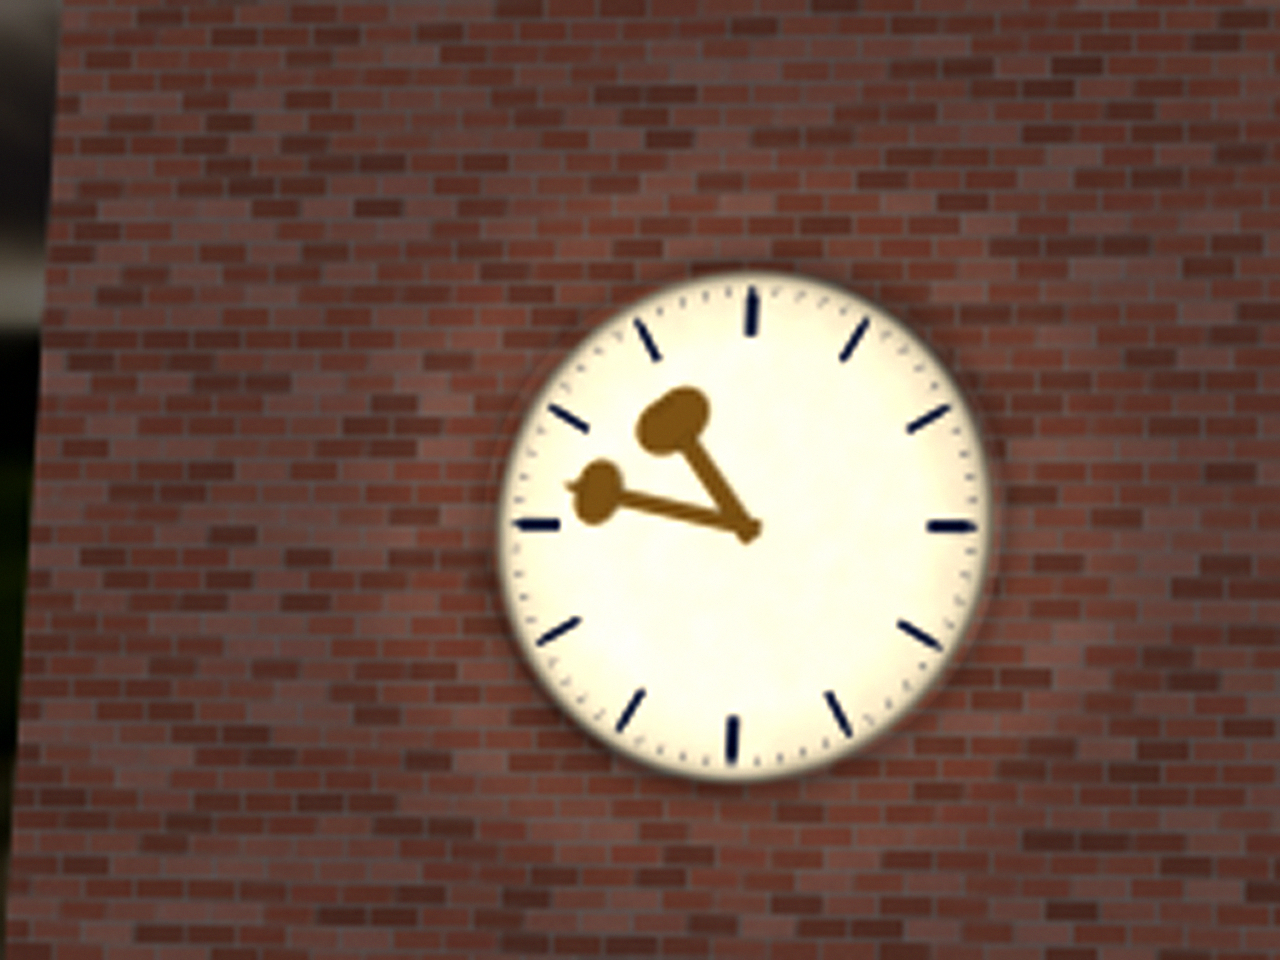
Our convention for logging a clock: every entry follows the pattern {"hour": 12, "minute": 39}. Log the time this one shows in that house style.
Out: {"hour": 10, "minute": 47}
